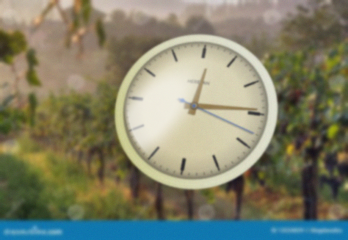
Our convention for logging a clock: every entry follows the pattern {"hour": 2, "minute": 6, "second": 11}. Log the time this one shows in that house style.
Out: {"hour": 12, "minute": 14, "second": 18}
